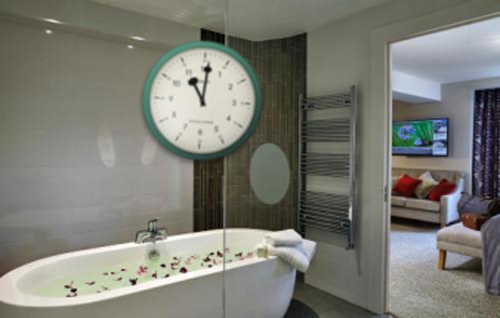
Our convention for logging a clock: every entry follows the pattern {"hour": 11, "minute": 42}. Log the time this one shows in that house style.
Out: {"hour": 11, "minute": 1}
